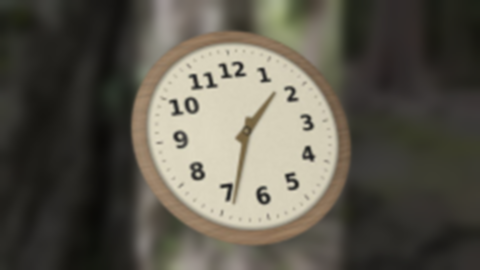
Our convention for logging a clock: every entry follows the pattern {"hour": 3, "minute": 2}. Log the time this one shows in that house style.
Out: {"hour": 1, "minute": 34}
